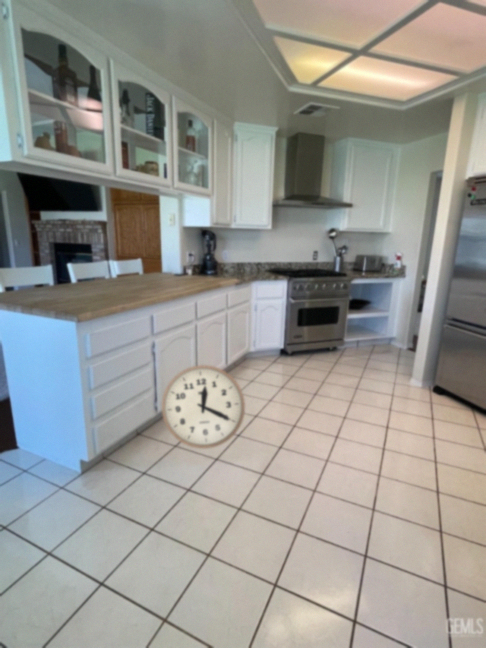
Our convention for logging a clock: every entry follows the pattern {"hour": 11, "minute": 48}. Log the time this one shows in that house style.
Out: {"hour": 12, "minute": 20}
